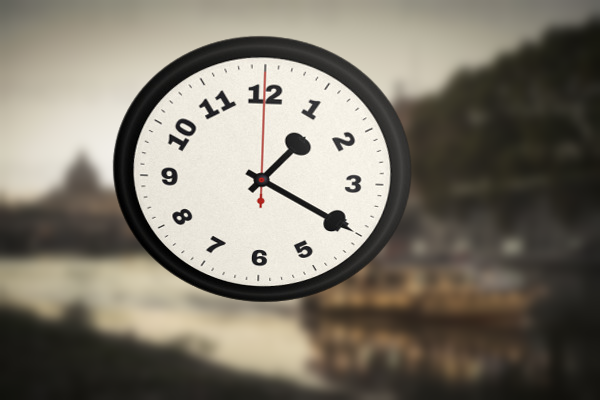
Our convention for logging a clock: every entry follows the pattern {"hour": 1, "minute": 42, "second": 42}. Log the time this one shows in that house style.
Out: {"hour": 1, "minute": 20, "second": 0}
